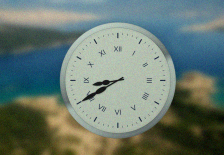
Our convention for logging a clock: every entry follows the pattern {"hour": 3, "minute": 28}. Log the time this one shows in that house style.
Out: {"hour": 8, "minute": 40}
